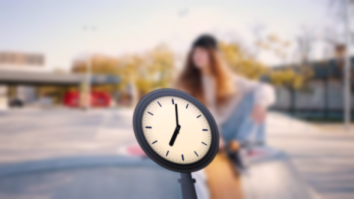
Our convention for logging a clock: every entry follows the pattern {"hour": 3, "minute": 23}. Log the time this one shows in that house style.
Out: {"hour": 7, "minute": 1}
